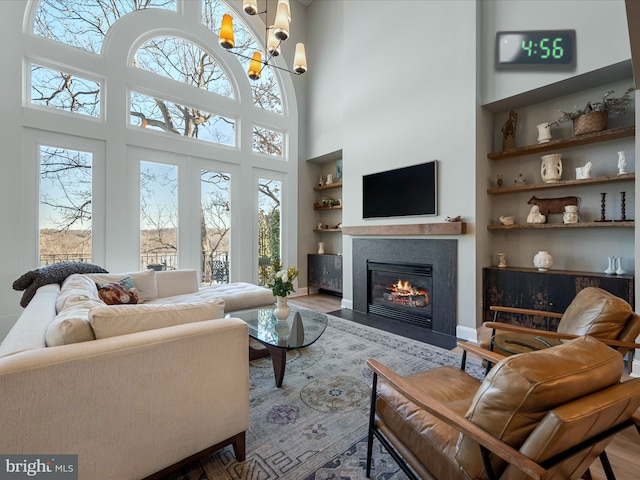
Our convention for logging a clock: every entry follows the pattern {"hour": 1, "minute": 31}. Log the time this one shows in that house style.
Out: {"hour": 4, "minute": 56}
